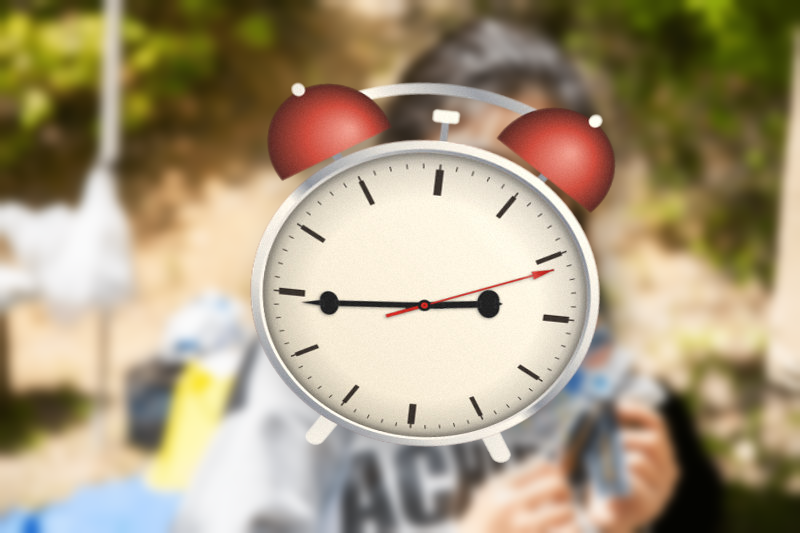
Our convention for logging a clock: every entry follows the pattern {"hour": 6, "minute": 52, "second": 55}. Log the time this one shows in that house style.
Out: {"hour": 2, "minute": 44, "second": 11}
